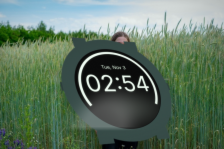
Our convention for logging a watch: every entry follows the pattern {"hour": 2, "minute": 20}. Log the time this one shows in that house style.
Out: {"hour": 2, "minute": 54}
